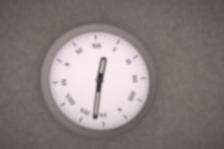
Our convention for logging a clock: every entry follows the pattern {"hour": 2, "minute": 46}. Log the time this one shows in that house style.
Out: {"hour": 12, "minute": 32}
